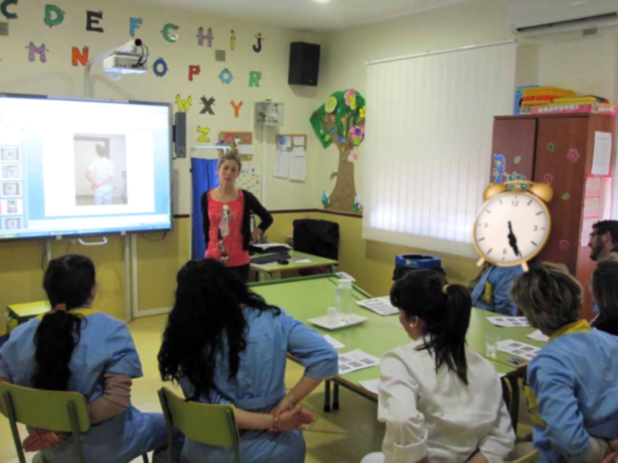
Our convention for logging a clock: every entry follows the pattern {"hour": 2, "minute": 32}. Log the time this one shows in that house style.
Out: {"hour": 5, "minute": 26}
